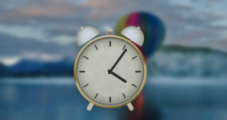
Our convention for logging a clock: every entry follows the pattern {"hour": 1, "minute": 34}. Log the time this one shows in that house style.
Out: {"hour": 4, "minute": 6}
